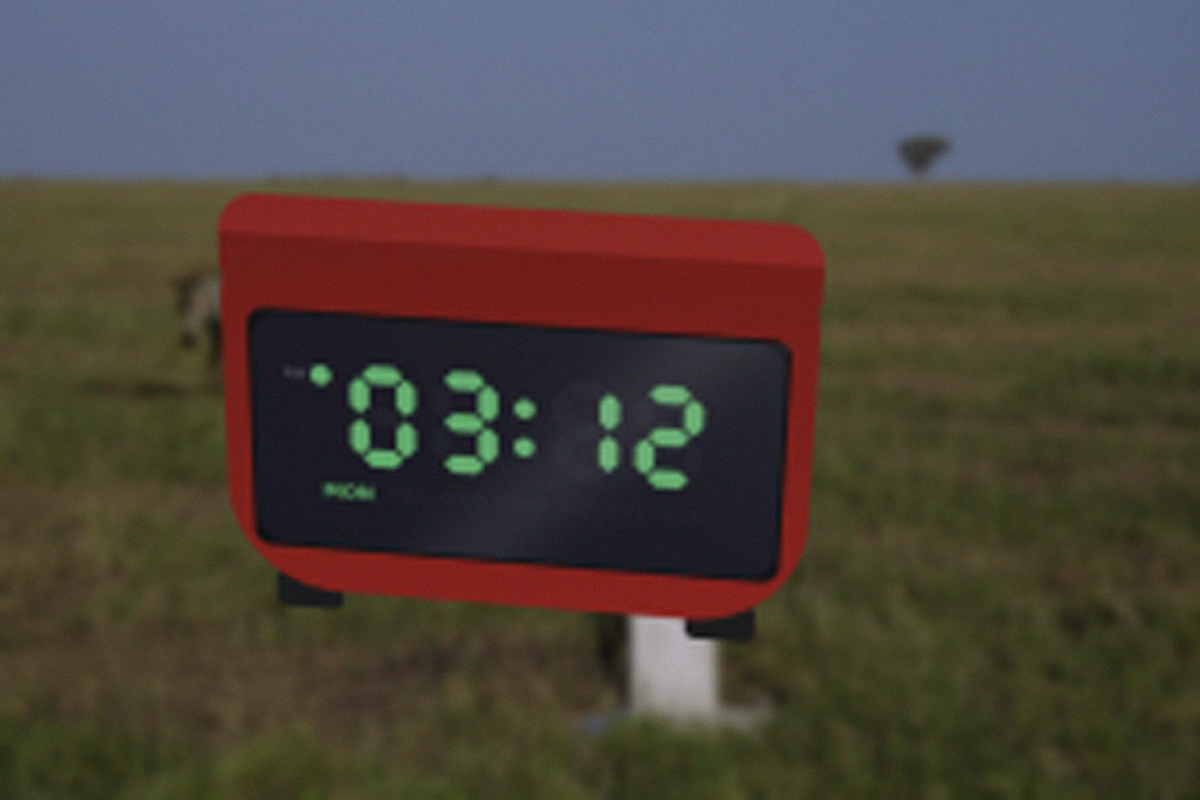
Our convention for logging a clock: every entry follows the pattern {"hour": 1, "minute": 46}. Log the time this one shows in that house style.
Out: {"hour": 3, "minute": 12}
